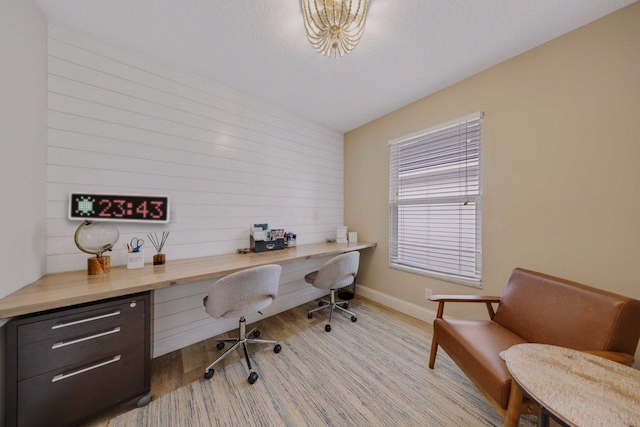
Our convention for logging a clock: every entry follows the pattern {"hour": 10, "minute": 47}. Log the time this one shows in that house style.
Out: {"hour": 23, "minute": 43}
